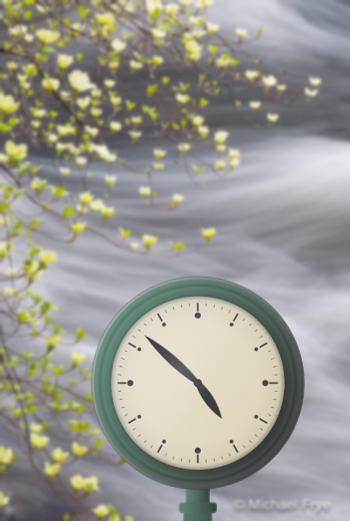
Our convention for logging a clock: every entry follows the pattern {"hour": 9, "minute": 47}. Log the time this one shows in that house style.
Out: {"hour": 4, "minute": 52}
